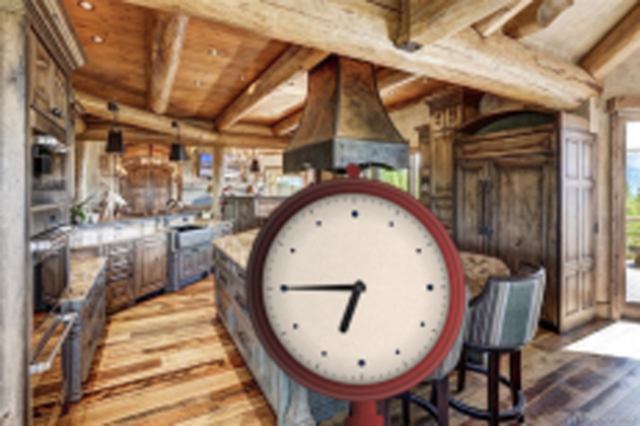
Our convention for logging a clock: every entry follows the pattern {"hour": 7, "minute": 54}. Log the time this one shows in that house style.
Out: {"hour": 6, "minute": 45}
